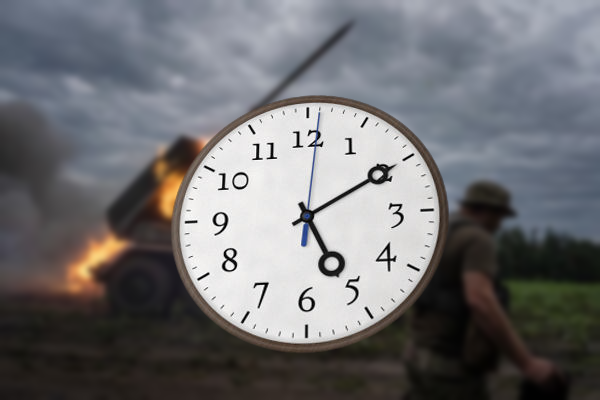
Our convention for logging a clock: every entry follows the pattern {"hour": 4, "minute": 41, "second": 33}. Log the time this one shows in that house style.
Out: {"hour": 5, "minute": 10, "second": 1}
